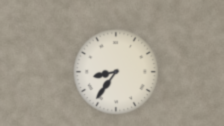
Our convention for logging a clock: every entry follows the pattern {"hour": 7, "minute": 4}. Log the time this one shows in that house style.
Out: {"hour": 8, "minute": 36}
